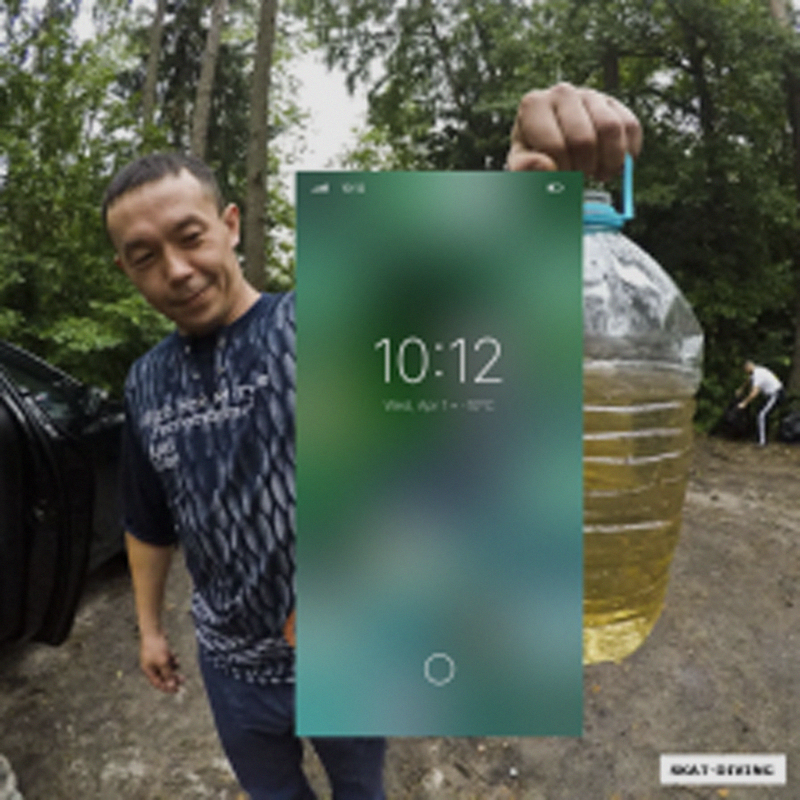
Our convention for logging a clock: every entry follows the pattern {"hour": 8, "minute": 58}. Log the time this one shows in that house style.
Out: {"hour": 10, "minute": 12}
